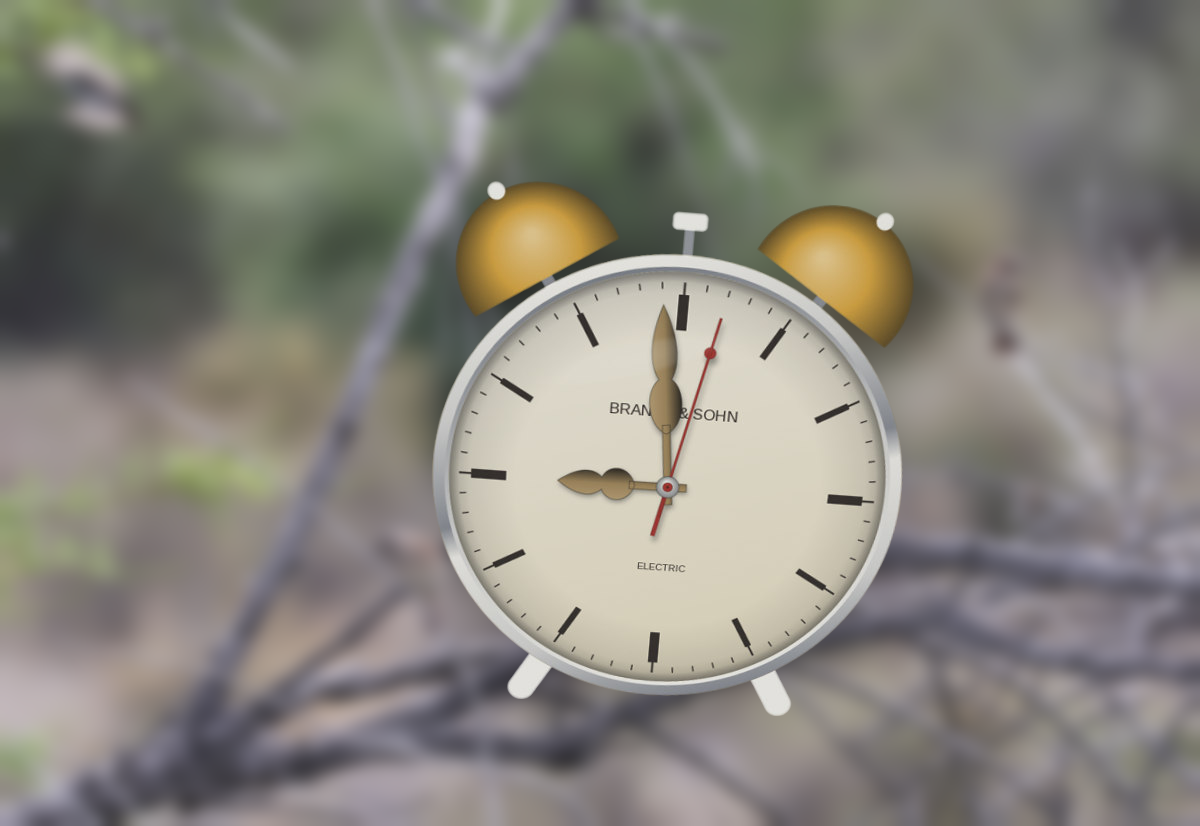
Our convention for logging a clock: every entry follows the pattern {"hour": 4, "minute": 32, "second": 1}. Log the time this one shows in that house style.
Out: {"hour": 8, "minute": 59, "second": 2}
